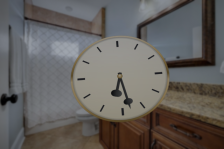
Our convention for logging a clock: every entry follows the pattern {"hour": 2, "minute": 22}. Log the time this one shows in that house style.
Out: {"hour": 6, "minute": 28}
